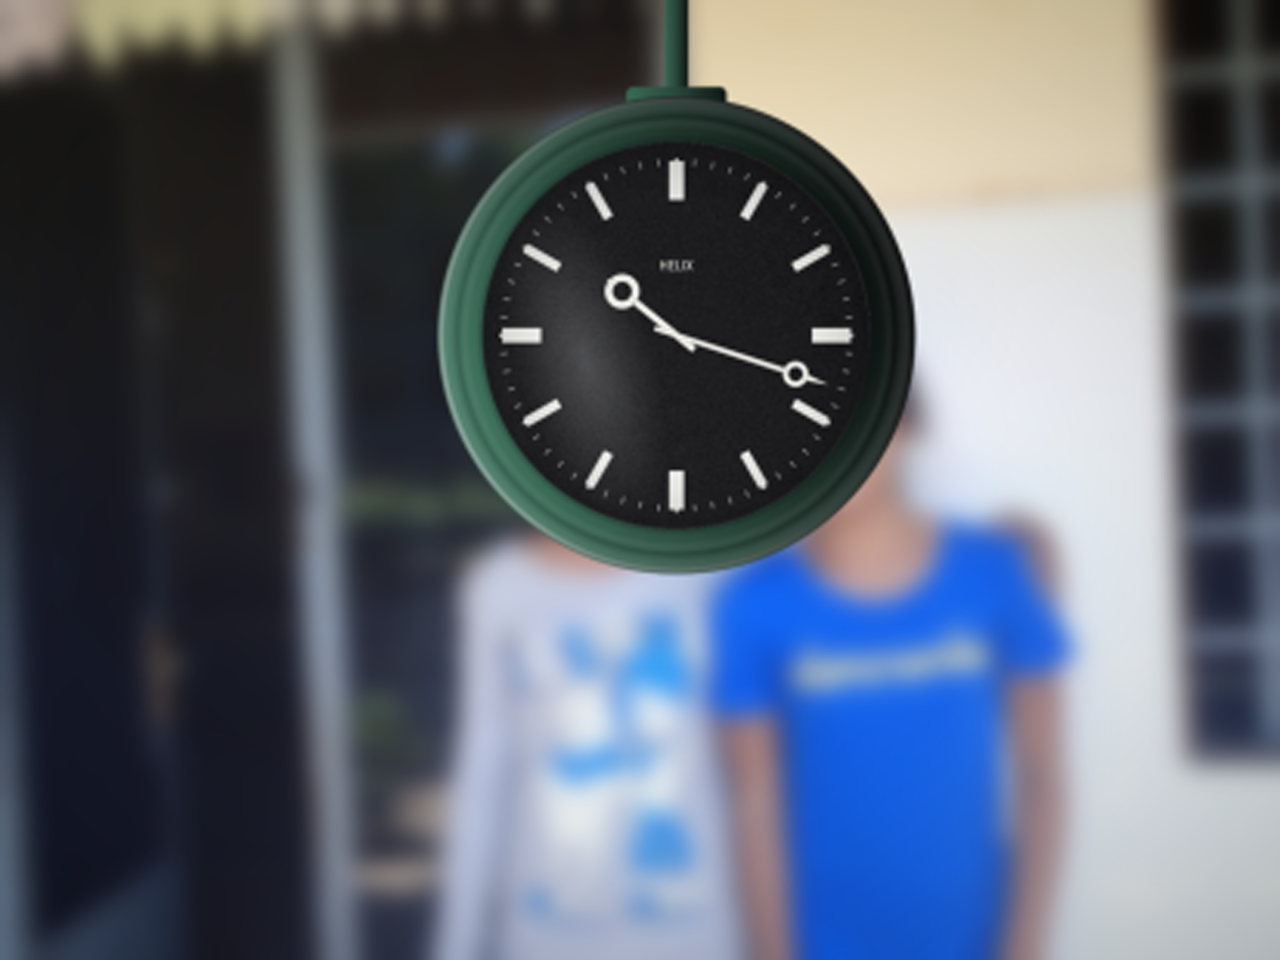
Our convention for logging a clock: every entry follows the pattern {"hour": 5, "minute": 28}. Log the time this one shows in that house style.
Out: {"hour": 10, "minute": 18}
